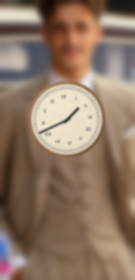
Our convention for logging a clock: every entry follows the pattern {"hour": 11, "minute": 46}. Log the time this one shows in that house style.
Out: {"hour": 1, "minute": 42}
